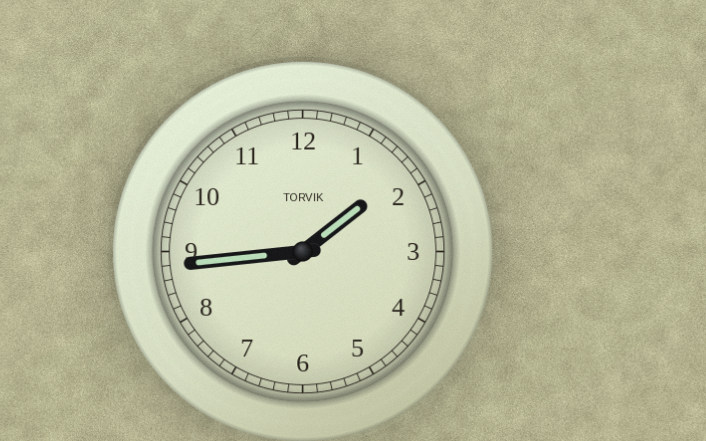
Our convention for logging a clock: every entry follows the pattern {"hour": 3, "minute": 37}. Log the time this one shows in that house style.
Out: {"hour": 1, "minute": 44}
